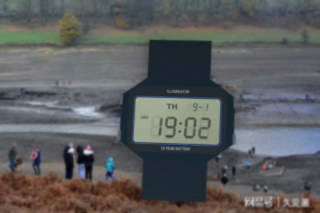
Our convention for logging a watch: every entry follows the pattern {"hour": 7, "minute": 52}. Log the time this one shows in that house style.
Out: {"hour": 19, "minute": 2}
